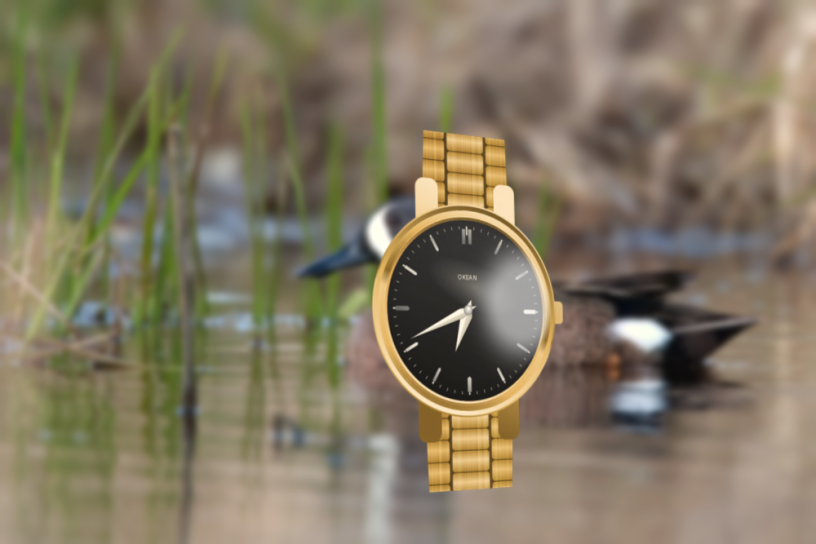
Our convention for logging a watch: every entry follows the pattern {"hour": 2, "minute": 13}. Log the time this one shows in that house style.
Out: {"hour": 6, "minute": 41}
